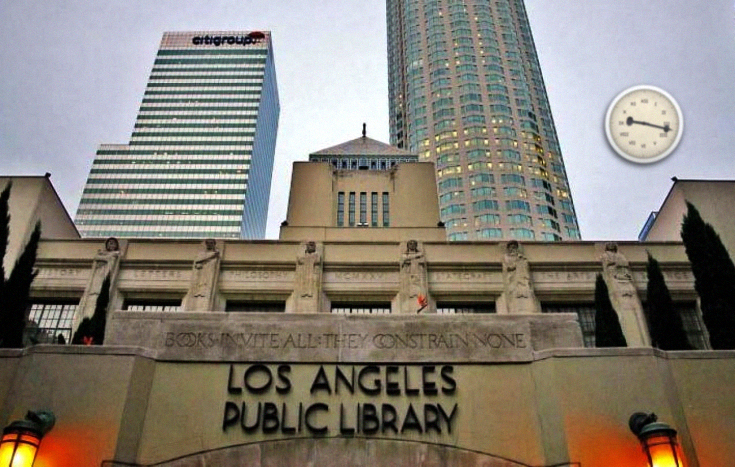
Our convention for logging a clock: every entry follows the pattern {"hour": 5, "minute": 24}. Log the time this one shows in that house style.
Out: {"hour": 9, "minute": 17}
